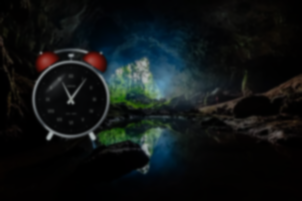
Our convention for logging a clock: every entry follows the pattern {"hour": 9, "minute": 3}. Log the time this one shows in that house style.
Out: {"hour": 11, "minute": 6}
